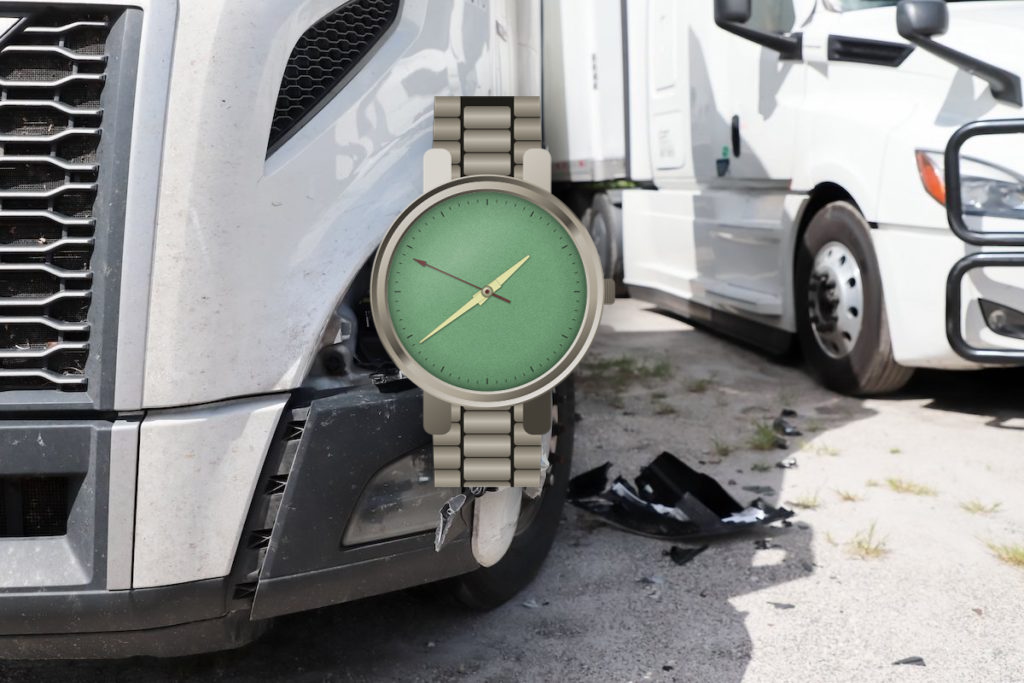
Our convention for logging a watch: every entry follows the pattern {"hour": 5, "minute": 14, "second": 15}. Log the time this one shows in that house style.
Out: {"hour": 1, "minute": 38, "second": 49}
